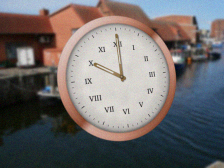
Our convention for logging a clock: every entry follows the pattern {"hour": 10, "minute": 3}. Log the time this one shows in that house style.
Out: {"hour": 10, "minute": 0}
